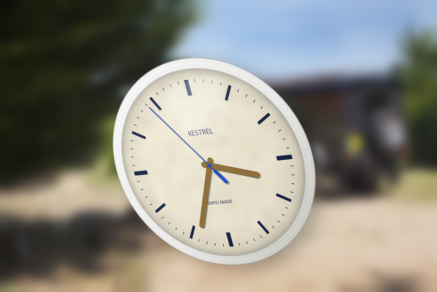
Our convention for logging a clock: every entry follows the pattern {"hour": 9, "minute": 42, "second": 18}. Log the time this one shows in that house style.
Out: {"hour": 3, "minute": 33, "second": 54}
